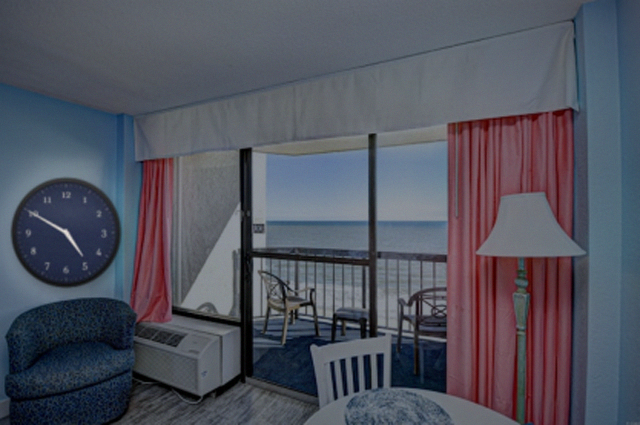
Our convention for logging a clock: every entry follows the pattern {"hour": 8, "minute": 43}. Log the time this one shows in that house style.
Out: {"hour": 4, "minute": 50}
